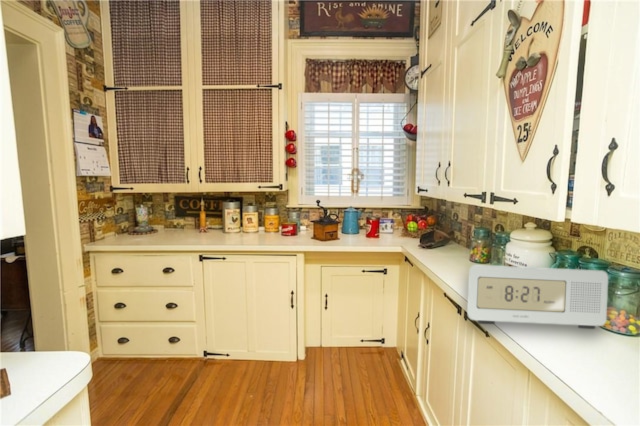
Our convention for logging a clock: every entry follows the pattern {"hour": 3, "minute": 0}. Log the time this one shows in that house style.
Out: {"hour": 8, "minute": 27}
